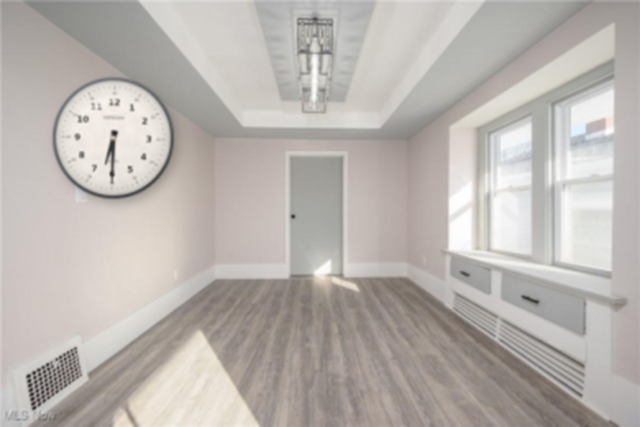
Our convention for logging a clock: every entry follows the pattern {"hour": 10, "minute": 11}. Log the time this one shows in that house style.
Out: {"hour": 6, "minute": 30}
